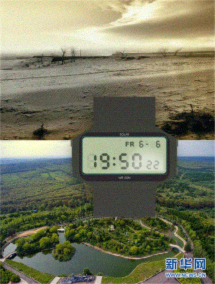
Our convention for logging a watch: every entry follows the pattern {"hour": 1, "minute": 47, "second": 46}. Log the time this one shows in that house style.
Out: {"hour": 19, "minute": 50, "second": 22}
